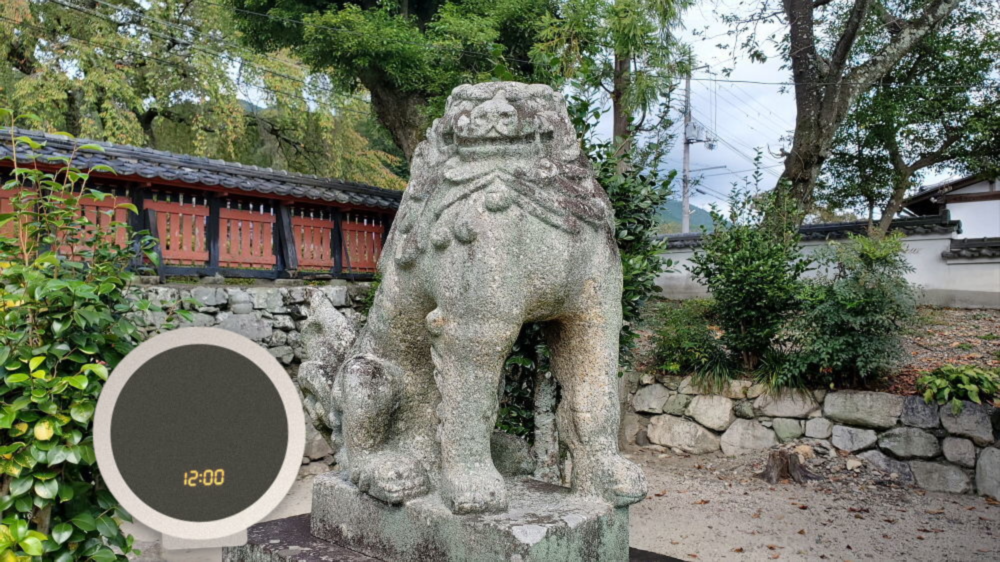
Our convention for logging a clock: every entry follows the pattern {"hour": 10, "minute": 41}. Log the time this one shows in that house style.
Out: {"hour": 12, "minute": 0}
